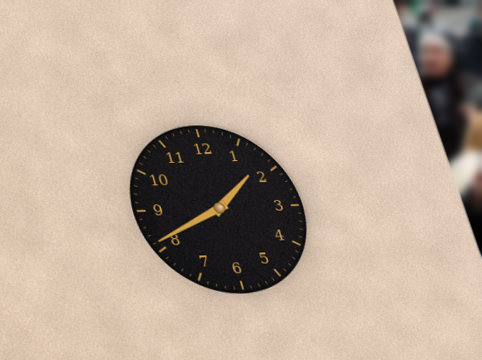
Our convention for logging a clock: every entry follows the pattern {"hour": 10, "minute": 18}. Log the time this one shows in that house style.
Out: {"hour": 1, "minute": 41}
